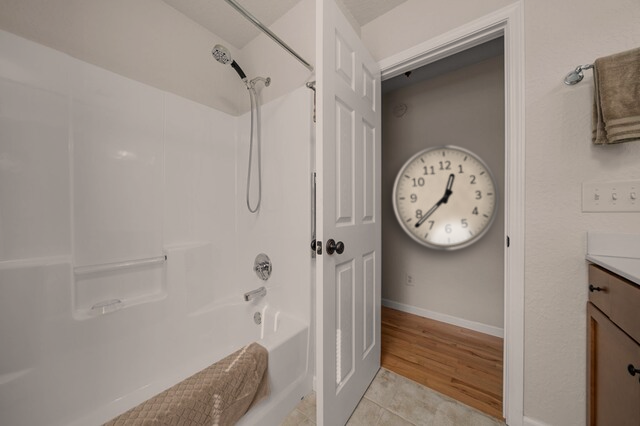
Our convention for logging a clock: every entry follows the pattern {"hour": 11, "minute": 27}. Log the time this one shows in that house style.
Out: {"hour": 12, "minute": 38}
